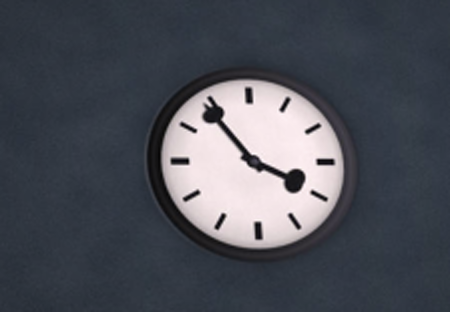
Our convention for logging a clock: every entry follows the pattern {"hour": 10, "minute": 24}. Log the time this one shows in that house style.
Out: {"hour": 3, "minute": 54}
